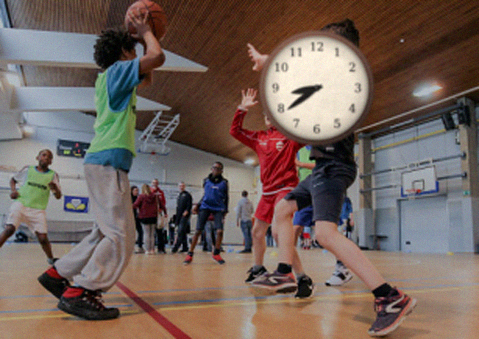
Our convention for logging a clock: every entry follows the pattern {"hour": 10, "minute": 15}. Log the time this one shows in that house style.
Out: {"hour": 8, "minute": 39}
